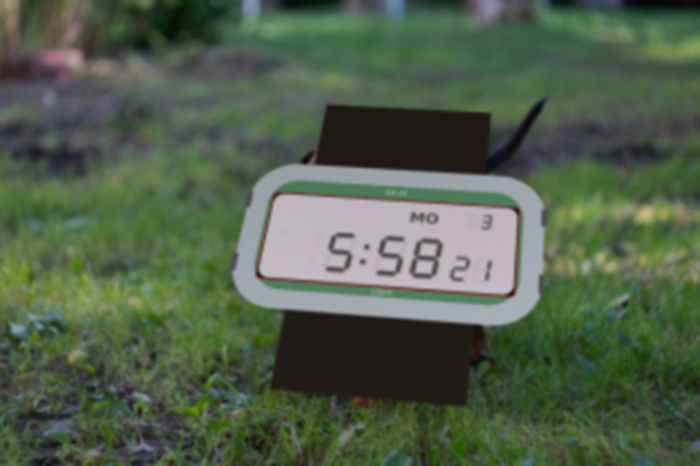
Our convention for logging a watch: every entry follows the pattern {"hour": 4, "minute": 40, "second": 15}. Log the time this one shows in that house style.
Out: {"hour": 5, "minute": 58, "second": 21}
